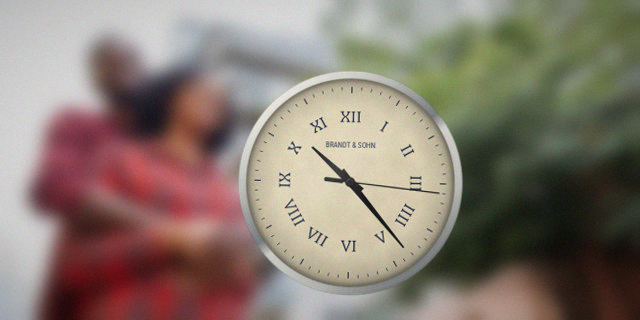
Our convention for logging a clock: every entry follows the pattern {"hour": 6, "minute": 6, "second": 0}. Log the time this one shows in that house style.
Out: {"hour": 10, "minute": 23, "second": 16}
